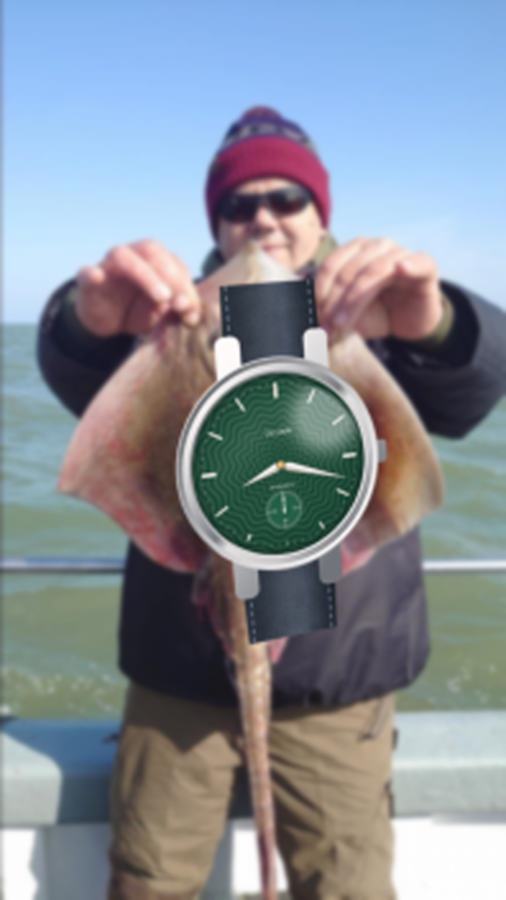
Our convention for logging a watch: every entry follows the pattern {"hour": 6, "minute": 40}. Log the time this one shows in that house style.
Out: {"hour": 8, "minute": 18}
